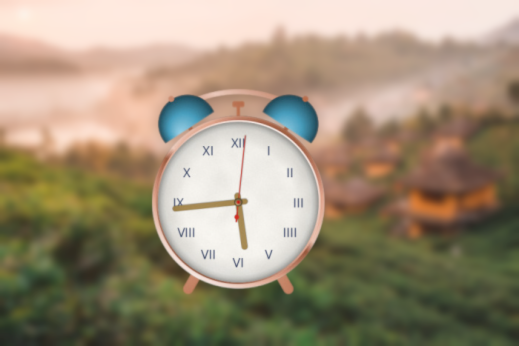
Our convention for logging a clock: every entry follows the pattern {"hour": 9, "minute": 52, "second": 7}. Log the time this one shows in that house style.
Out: {"hour": 5, "minute": 44, "second": 1}
